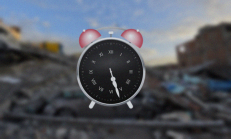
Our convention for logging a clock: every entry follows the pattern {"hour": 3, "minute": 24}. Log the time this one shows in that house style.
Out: {"hour": 5, "minute": 27}
